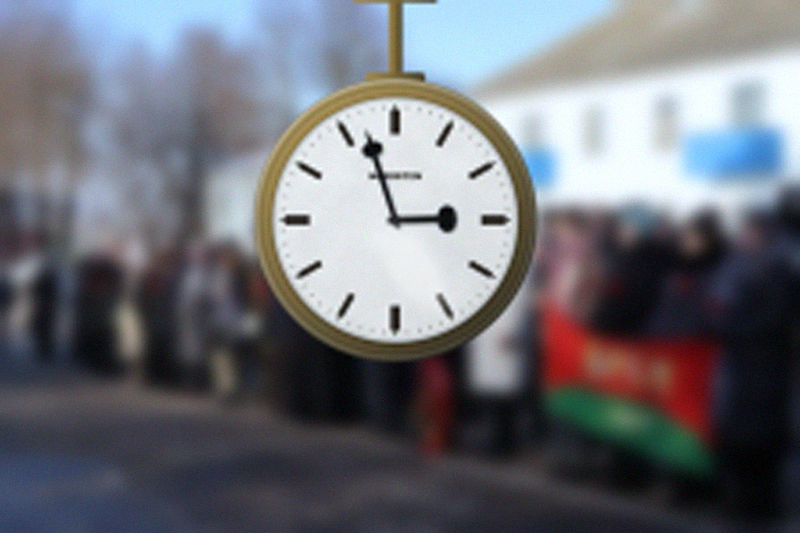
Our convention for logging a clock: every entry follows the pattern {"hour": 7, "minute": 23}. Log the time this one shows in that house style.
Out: {"hour": 2, "minute": 57}
